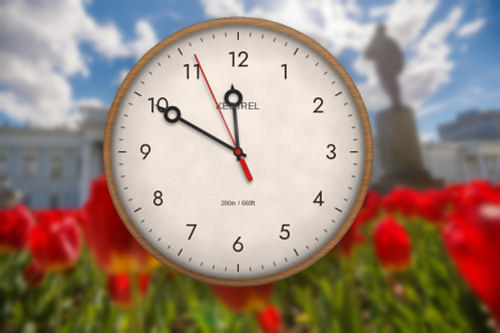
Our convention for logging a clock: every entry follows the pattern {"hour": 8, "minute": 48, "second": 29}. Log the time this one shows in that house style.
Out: {"hour": 11, "minute": 49, "second": 56}
